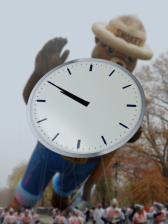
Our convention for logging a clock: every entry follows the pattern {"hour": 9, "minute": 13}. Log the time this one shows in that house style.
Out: {"hour": 9, "minute": 50}
